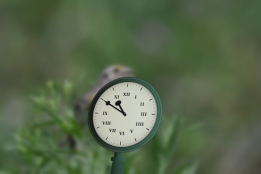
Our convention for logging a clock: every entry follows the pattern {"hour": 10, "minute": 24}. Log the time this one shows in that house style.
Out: {"hour": 10, "minute": 50}
